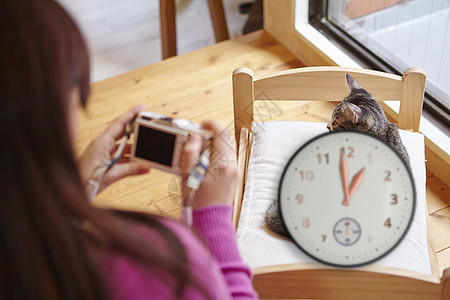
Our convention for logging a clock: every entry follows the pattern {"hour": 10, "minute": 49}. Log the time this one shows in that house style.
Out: {"hour": 12, "minute": 59}
